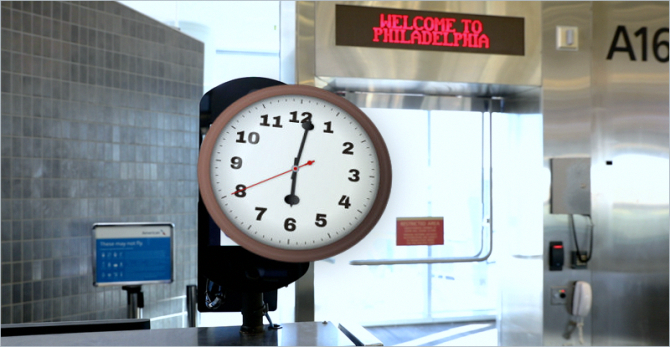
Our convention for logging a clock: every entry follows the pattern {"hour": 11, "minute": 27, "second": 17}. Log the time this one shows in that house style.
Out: {"hour": 6, "minute": 1, "second": 40}
